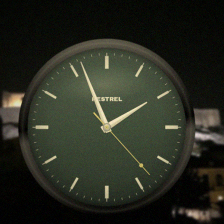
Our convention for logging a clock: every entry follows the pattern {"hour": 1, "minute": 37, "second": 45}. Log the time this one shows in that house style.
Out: {"hour": 1, "minute": 56, "second": 23}
